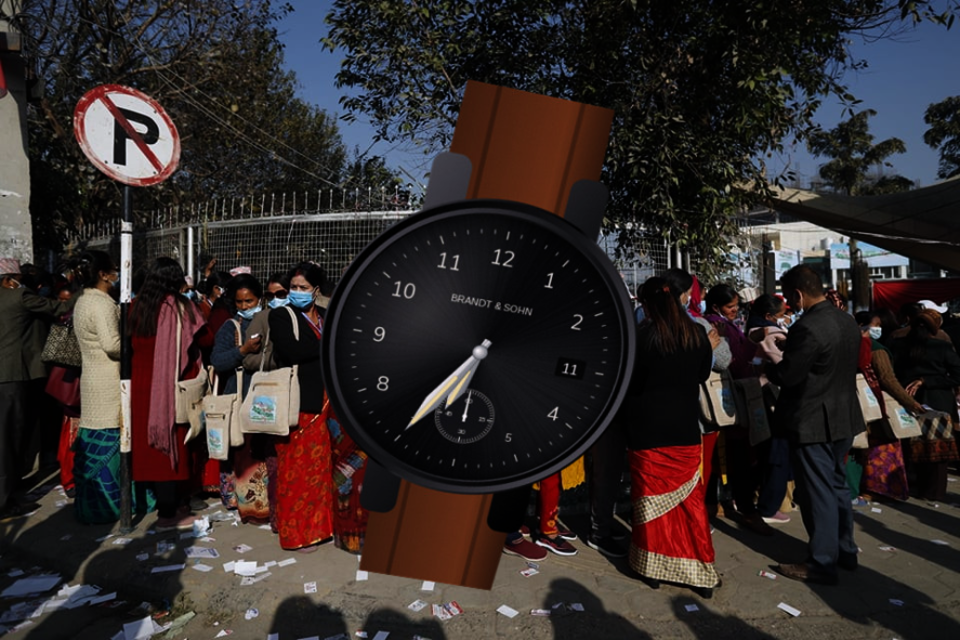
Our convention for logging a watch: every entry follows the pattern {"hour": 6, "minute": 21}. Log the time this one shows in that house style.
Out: {"hour": 6, "minute": 35}
